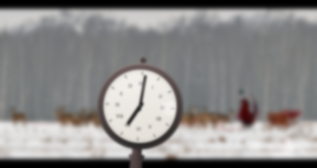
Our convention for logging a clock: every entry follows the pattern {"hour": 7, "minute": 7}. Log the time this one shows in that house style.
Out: {"hour": 7, "minute": 1}
